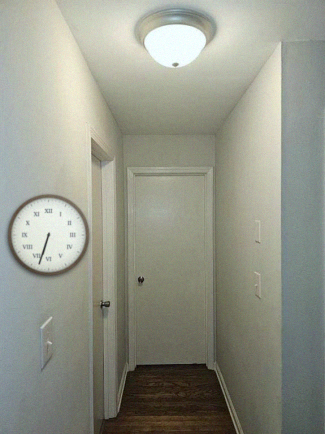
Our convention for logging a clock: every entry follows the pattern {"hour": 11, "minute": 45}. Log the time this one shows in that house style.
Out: {"hour": 6, "minute": 33}
